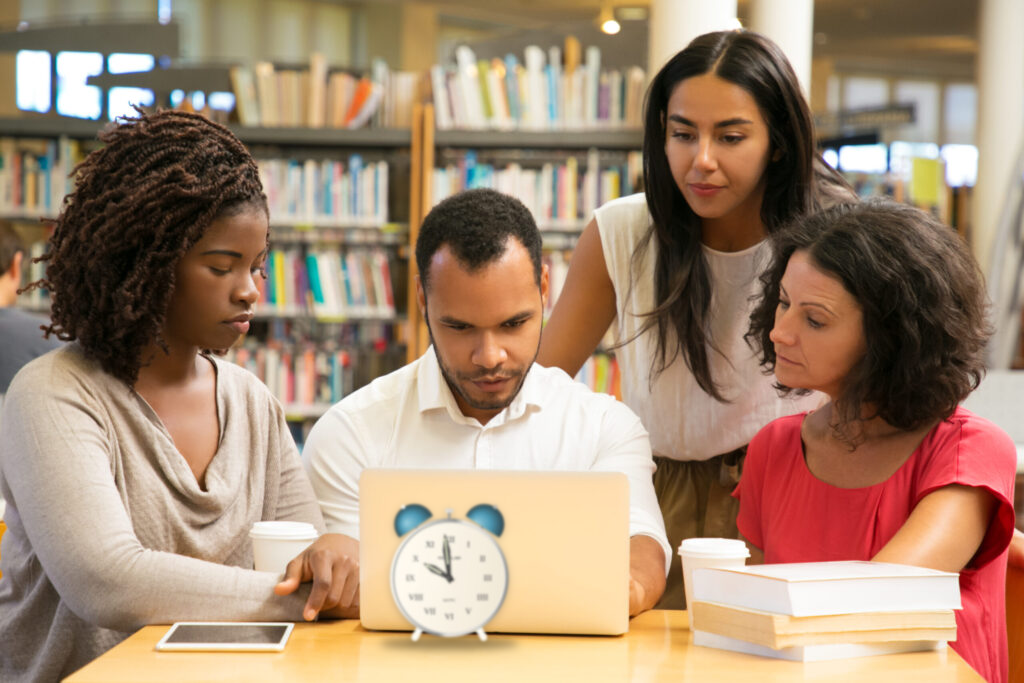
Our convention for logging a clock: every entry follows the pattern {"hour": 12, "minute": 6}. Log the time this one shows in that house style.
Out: {"hour": 9, "minute": 59}
